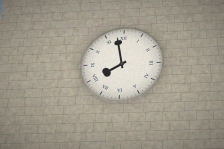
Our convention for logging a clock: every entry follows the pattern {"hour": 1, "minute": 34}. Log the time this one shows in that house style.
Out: {"hour": 7, "minute": 58}
